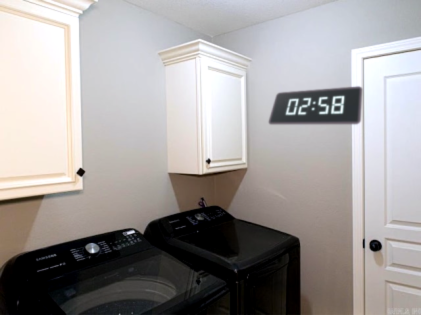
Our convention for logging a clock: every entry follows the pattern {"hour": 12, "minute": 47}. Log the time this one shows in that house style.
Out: {"hour": 2, "minute": 58}
